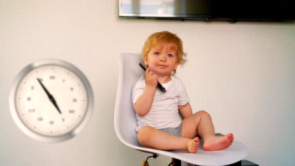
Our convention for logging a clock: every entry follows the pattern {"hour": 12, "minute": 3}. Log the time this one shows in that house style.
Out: {"hour": 4, "minute": 54}
